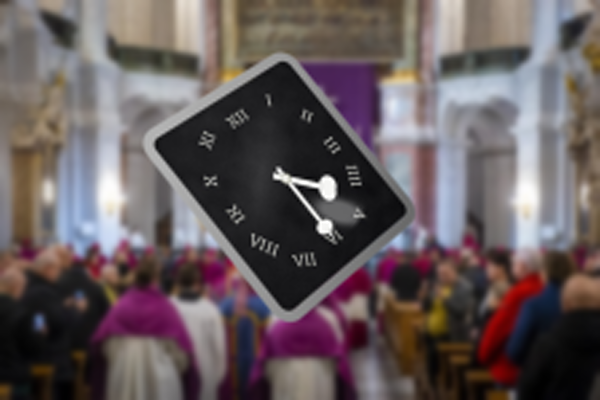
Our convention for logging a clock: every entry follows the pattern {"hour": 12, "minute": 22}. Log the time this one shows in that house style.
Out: {"hour": 4, "minute": 30}
